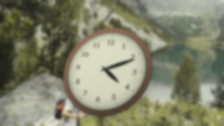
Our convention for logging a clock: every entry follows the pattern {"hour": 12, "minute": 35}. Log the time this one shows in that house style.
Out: {"hour": 4, "minute": 11}
